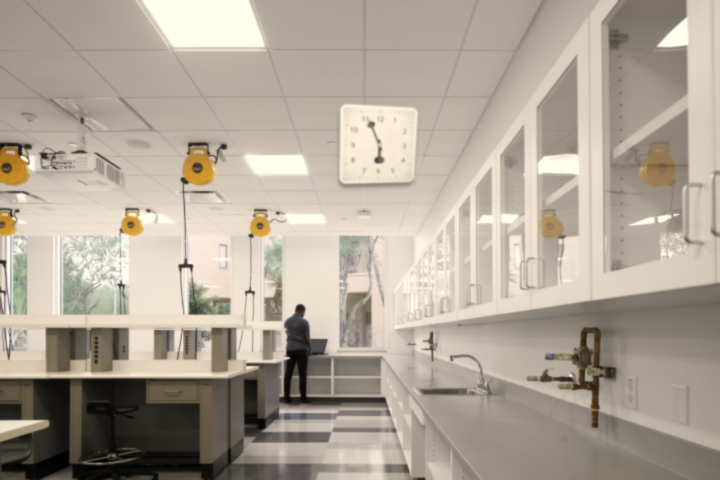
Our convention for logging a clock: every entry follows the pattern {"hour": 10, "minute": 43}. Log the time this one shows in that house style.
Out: {"hour": 5, "minute": 56}
